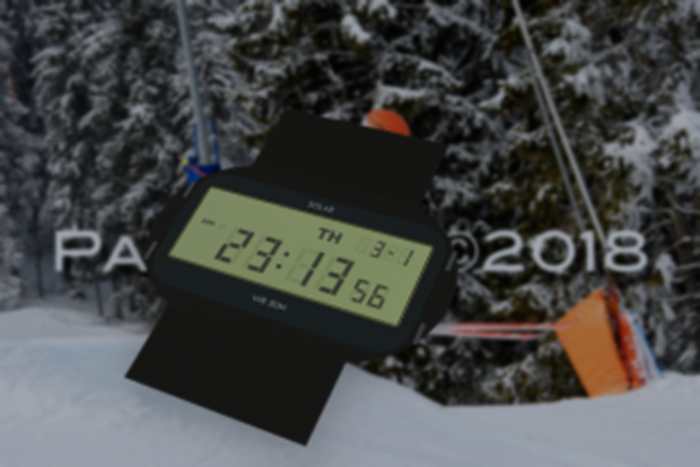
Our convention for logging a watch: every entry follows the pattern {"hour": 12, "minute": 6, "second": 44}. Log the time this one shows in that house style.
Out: {"hour": 23, "minute": 13, "second": 56}
